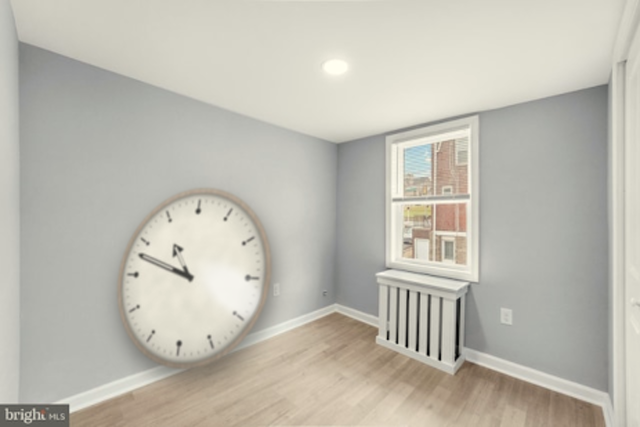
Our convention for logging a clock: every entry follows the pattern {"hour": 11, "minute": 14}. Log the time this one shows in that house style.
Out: {"hour": 10, "minute": 48}
